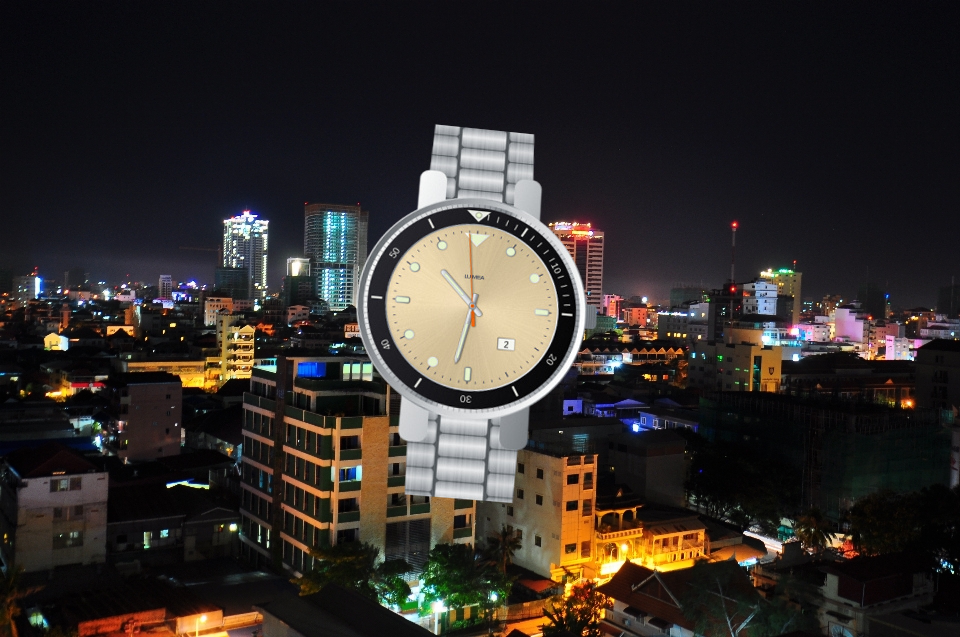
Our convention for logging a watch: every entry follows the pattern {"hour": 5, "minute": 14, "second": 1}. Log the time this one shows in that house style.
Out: {"hour": 10, "minute": 31, "second": 59}
